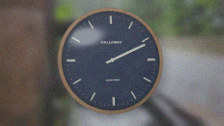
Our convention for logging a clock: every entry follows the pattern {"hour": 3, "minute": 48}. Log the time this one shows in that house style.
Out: {"hour": 2, "minute": 11}
